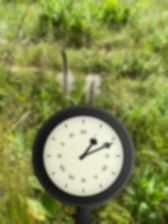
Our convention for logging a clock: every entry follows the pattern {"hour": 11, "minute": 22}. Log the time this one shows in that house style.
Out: {"hour": 1, "minute": 11}
